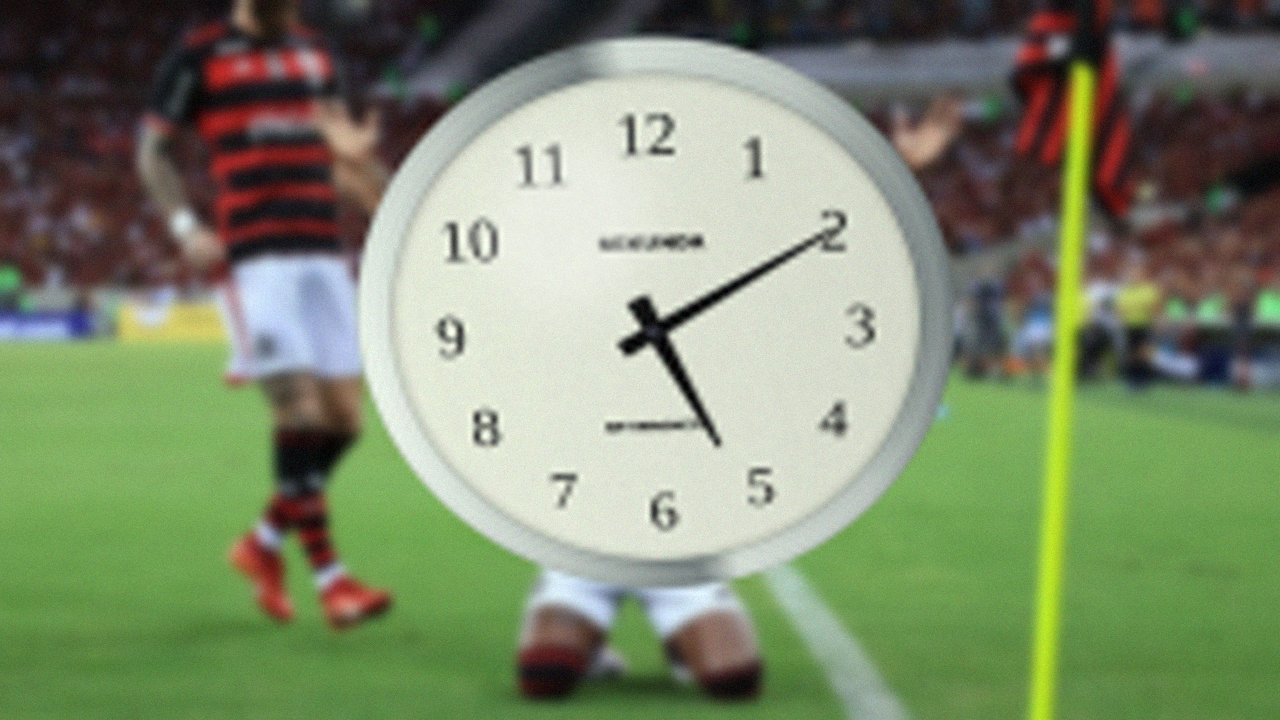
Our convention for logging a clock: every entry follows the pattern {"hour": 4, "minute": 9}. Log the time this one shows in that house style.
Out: {"hour": 5, "minute": 10}
